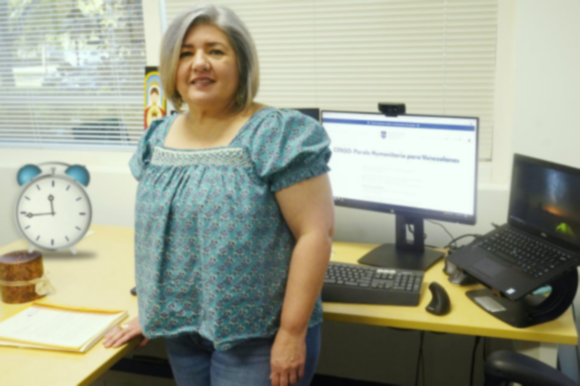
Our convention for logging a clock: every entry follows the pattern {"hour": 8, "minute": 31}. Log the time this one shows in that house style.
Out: {"hour": 11, "minute": 44}
